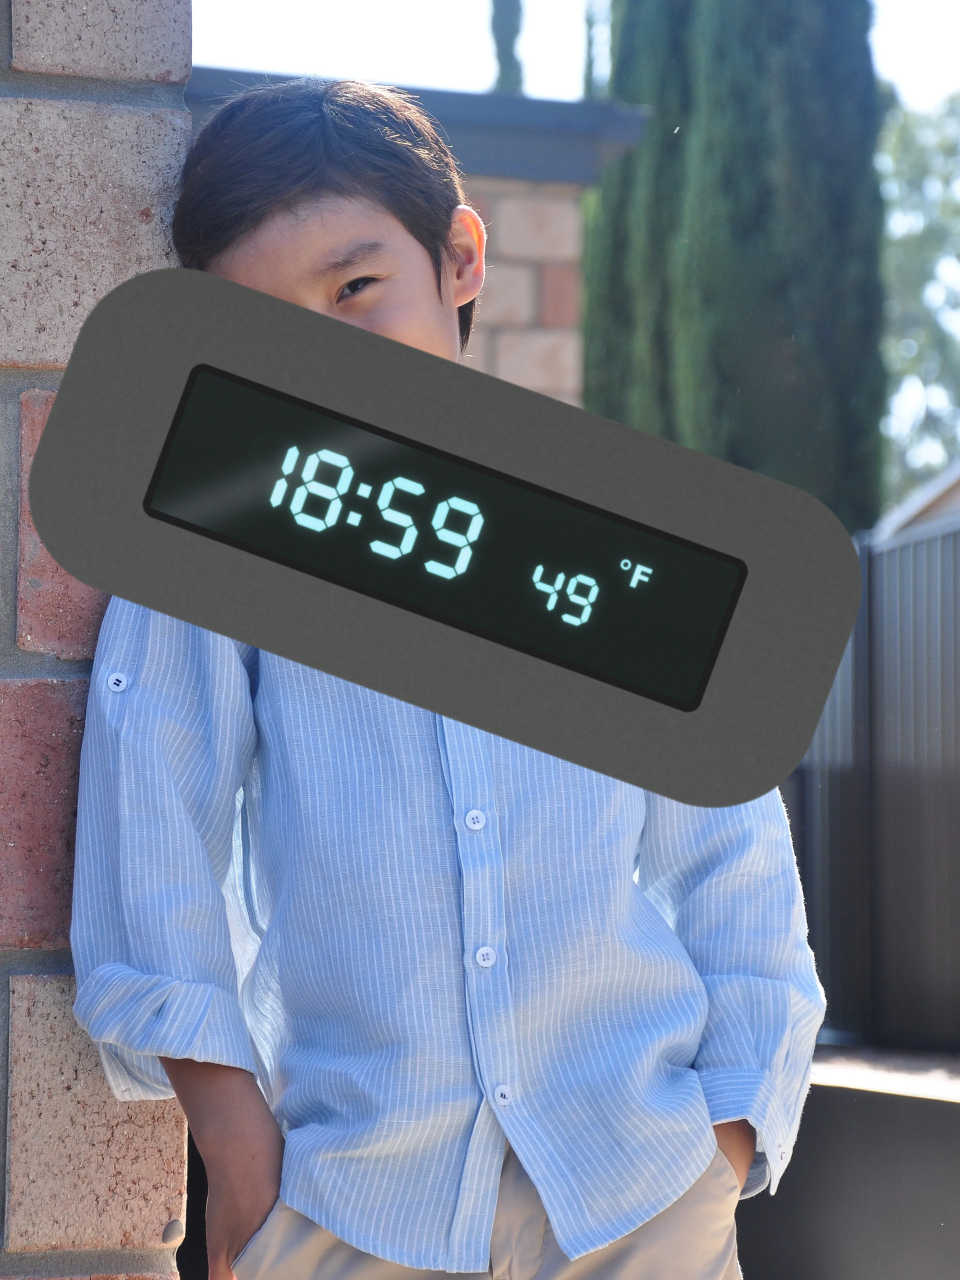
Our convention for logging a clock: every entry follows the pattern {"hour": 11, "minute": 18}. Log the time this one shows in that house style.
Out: {"hour": 18, "minute": 59}
